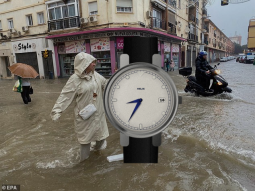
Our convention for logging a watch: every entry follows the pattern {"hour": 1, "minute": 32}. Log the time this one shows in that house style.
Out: {"hour": 8, "minute": 35}
